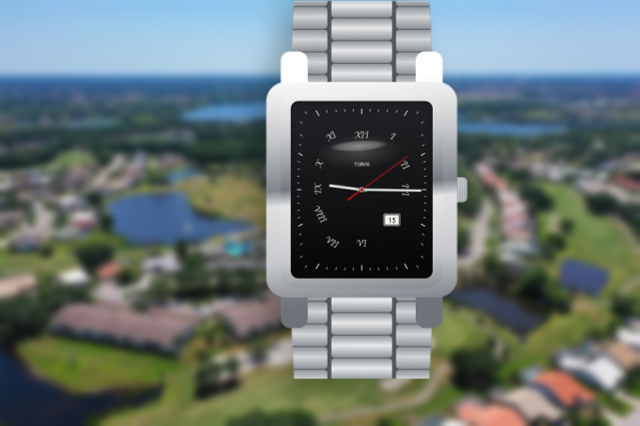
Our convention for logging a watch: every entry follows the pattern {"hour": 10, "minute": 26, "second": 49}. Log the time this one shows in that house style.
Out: {"hour": 9, "minute": 15, "second": 9}
